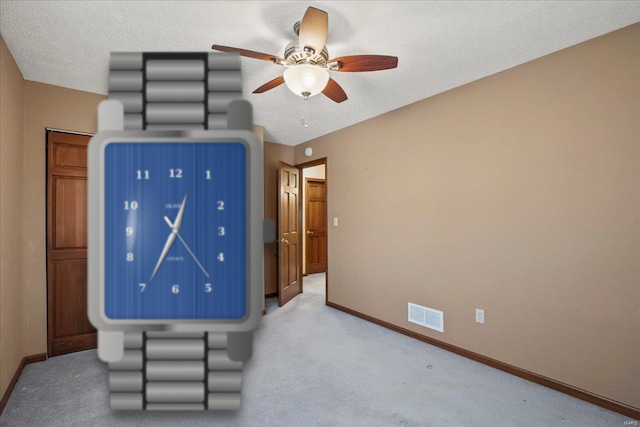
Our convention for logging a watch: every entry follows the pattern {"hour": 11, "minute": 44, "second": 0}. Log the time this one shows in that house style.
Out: {"hour": 12, "minute": 34, "second": 24}
